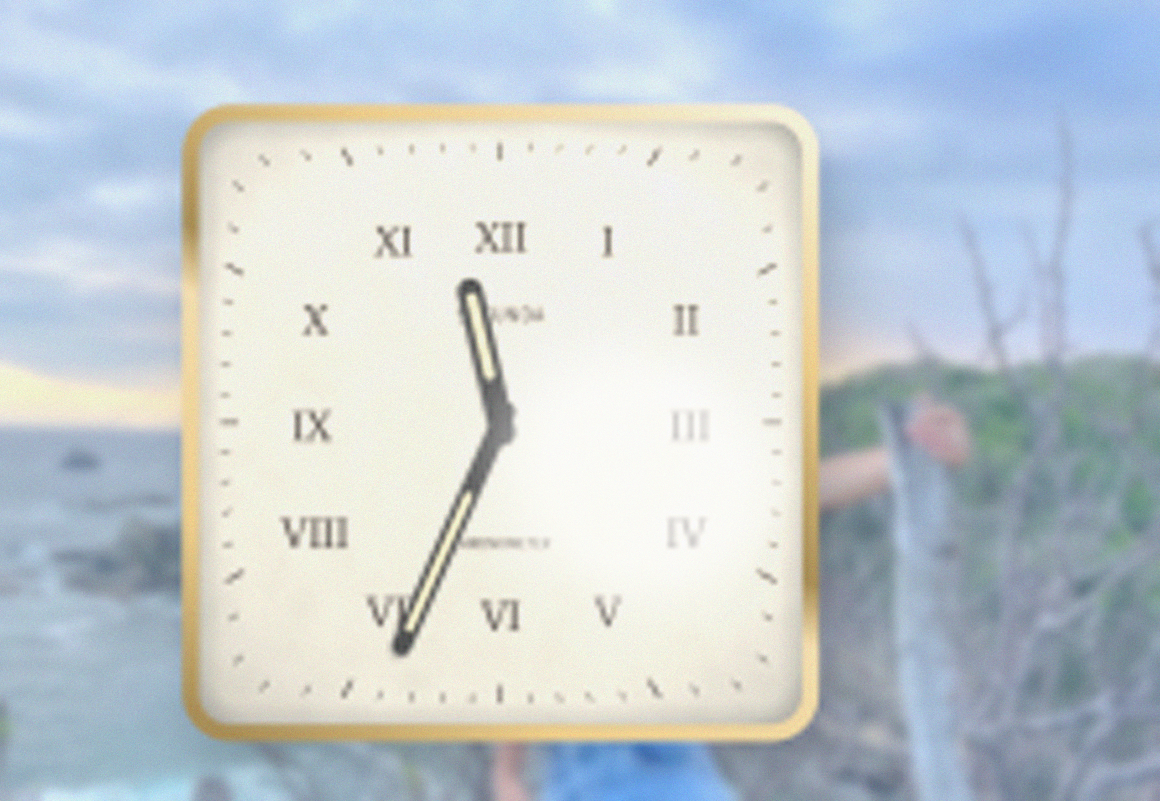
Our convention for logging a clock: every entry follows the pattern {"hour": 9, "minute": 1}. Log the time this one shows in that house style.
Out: {"hour": 11, "minute": 34}
